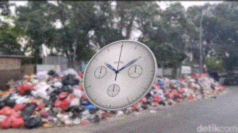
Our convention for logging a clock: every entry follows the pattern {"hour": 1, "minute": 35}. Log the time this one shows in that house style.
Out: {"hour": 10, "minute": 9}
